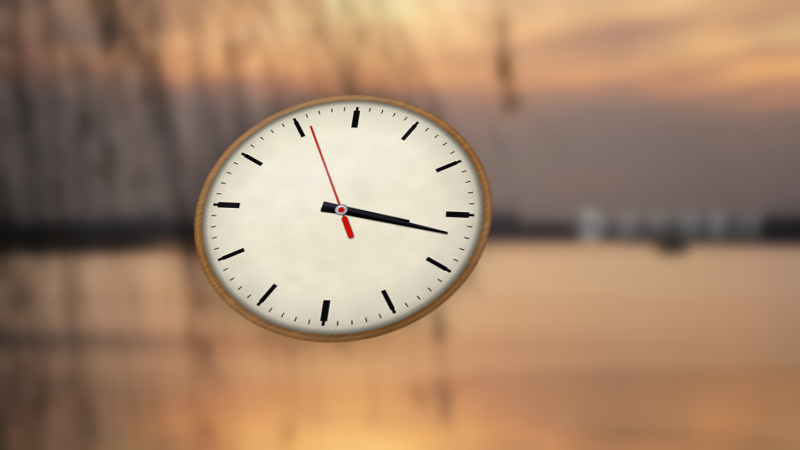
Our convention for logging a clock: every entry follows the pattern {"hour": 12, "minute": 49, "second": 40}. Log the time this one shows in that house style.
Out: {"hour": 3, "minute": 16, "second": 56}
